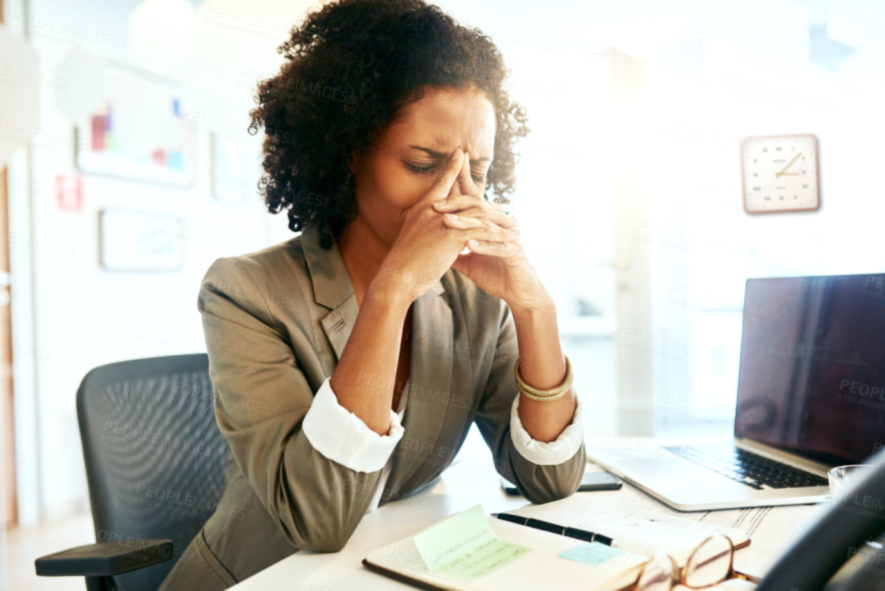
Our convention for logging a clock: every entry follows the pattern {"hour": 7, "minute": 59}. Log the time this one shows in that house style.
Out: {"hour": 3, "minute": 8}
